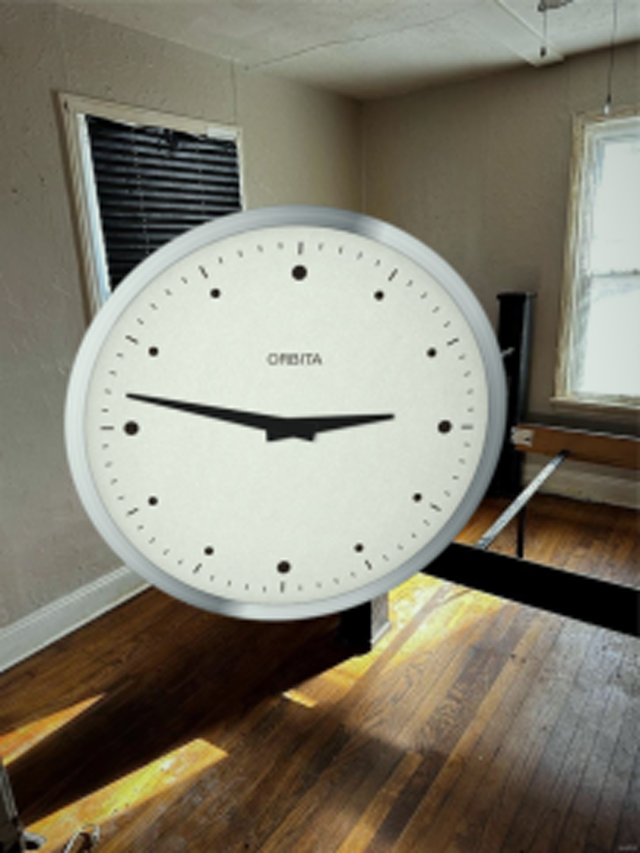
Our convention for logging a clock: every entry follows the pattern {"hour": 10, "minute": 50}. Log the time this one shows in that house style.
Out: {"hour": 2, "minute": 47}
